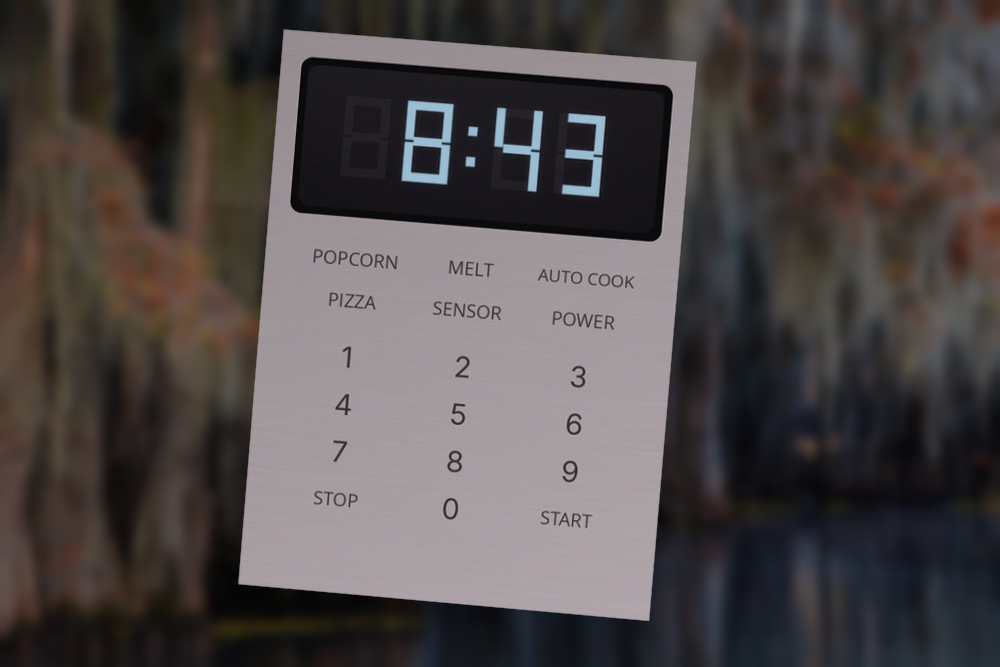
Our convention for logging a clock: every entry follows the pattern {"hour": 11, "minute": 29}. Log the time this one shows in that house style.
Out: {"hour": 8, "minute": 43}
